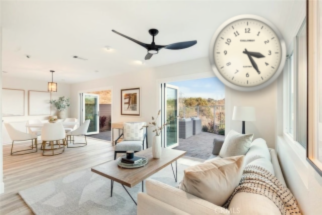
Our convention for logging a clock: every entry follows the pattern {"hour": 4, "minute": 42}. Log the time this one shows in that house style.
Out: {"hour": 3, "minute": 25}
